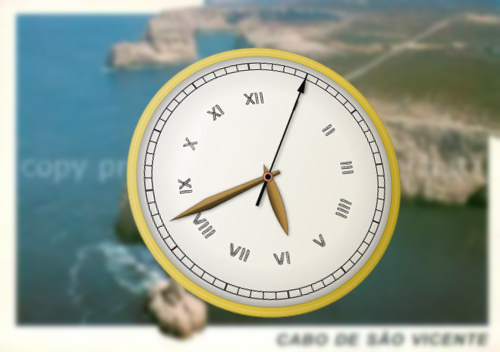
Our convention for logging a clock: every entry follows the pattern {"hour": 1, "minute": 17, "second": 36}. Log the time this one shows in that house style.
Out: {"hour": 5, "minute": 42, "second": 5}
